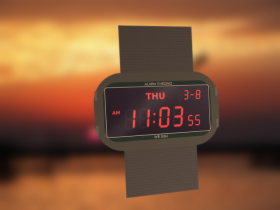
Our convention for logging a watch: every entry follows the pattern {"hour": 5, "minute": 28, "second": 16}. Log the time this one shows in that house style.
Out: {"hour": 11, "minute": 3, "second": 55}
